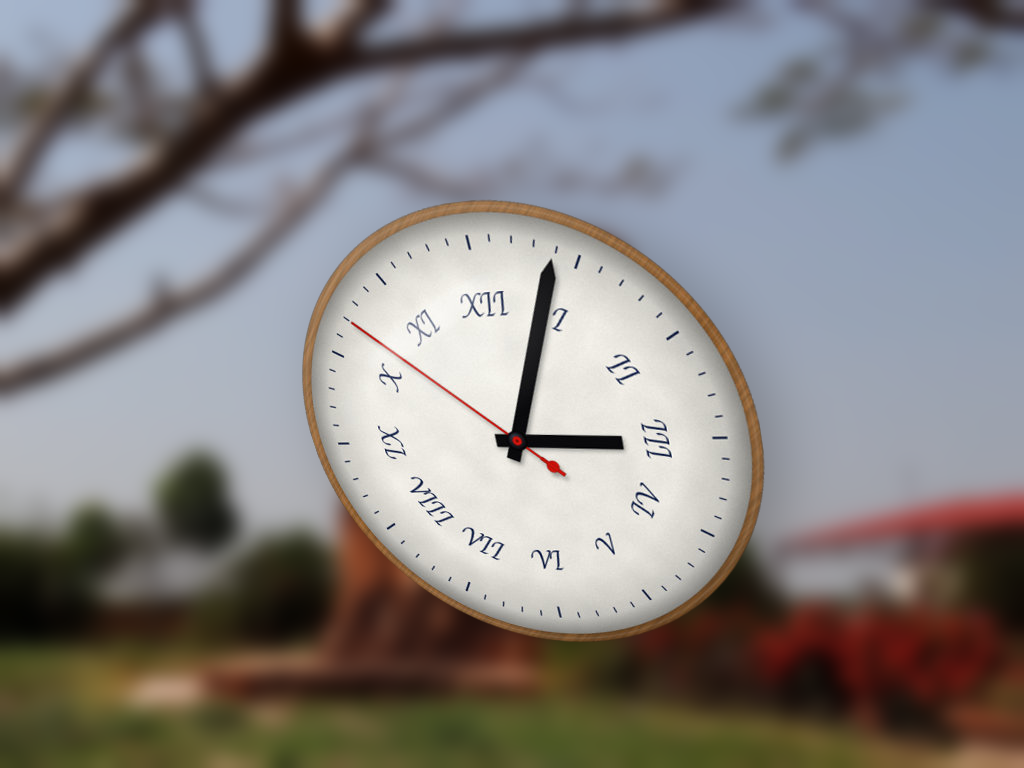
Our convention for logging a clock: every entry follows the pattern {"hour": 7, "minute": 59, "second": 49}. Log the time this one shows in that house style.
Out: {"hour": 3, "minute": 3, "second": 52}
